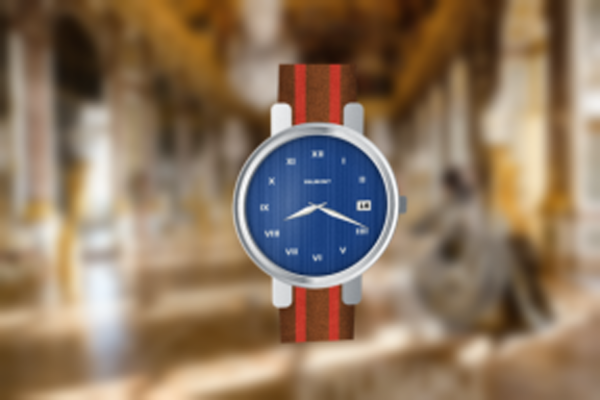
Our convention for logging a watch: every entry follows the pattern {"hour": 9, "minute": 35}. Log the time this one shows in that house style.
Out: {"hour": 8, "minute": 19}
